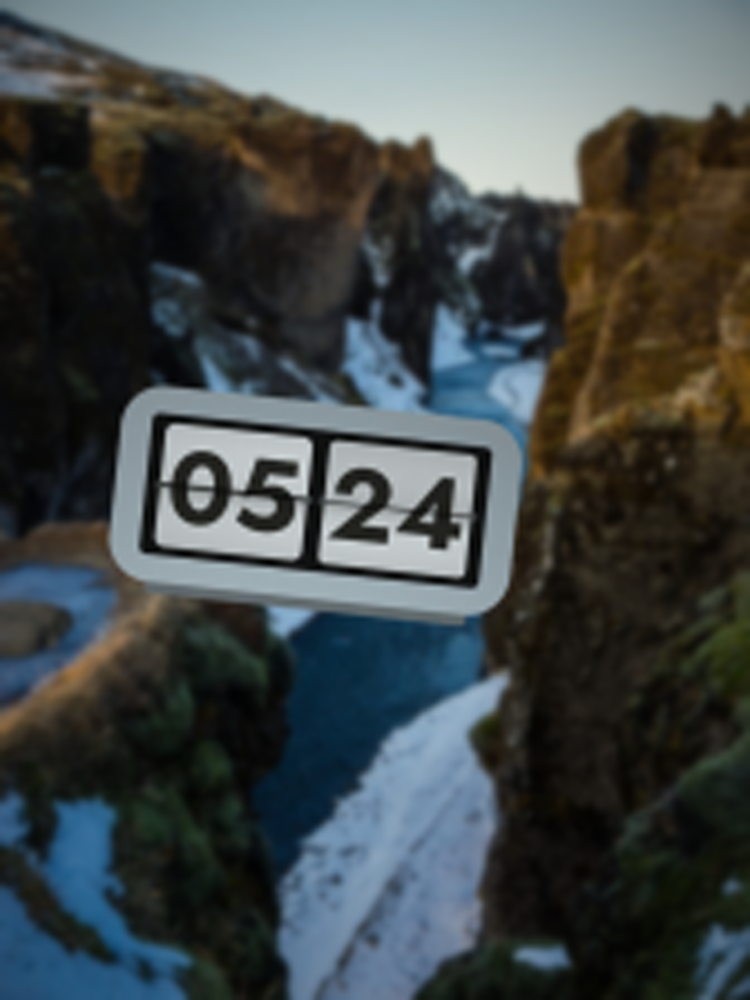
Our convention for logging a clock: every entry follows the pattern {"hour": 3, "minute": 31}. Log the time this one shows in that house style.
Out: {"hour": 5, "minute": 24}
